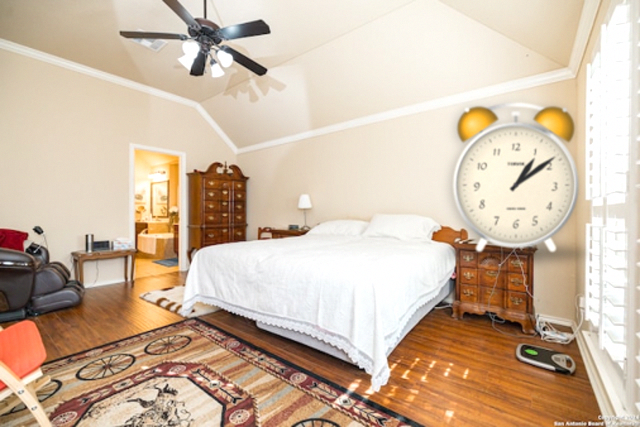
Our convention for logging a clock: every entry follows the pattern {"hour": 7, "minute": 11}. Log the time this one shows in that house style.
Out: {"hour": 1, "minute": 9}
